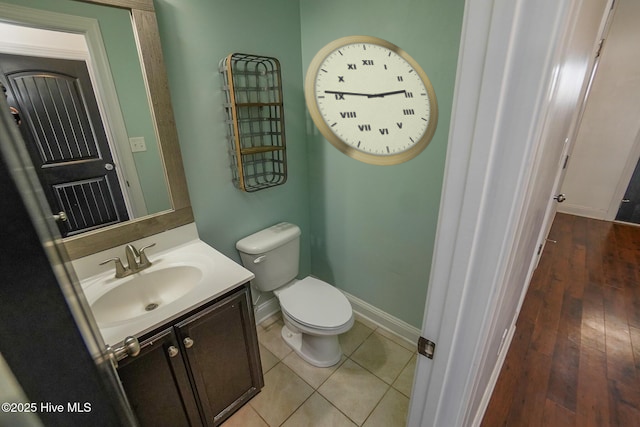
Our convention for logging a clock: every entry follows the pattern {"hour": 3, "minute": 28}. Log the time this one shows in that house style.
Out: {"hour": 2, "minute": 46}
